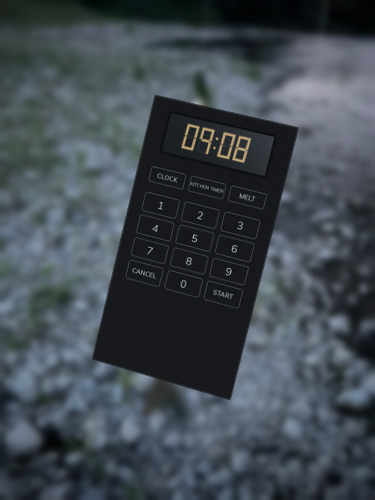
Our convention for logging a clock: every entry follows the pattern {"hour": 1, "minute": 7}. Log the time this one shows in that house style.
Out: {"hour": 9, "minute": 8}
